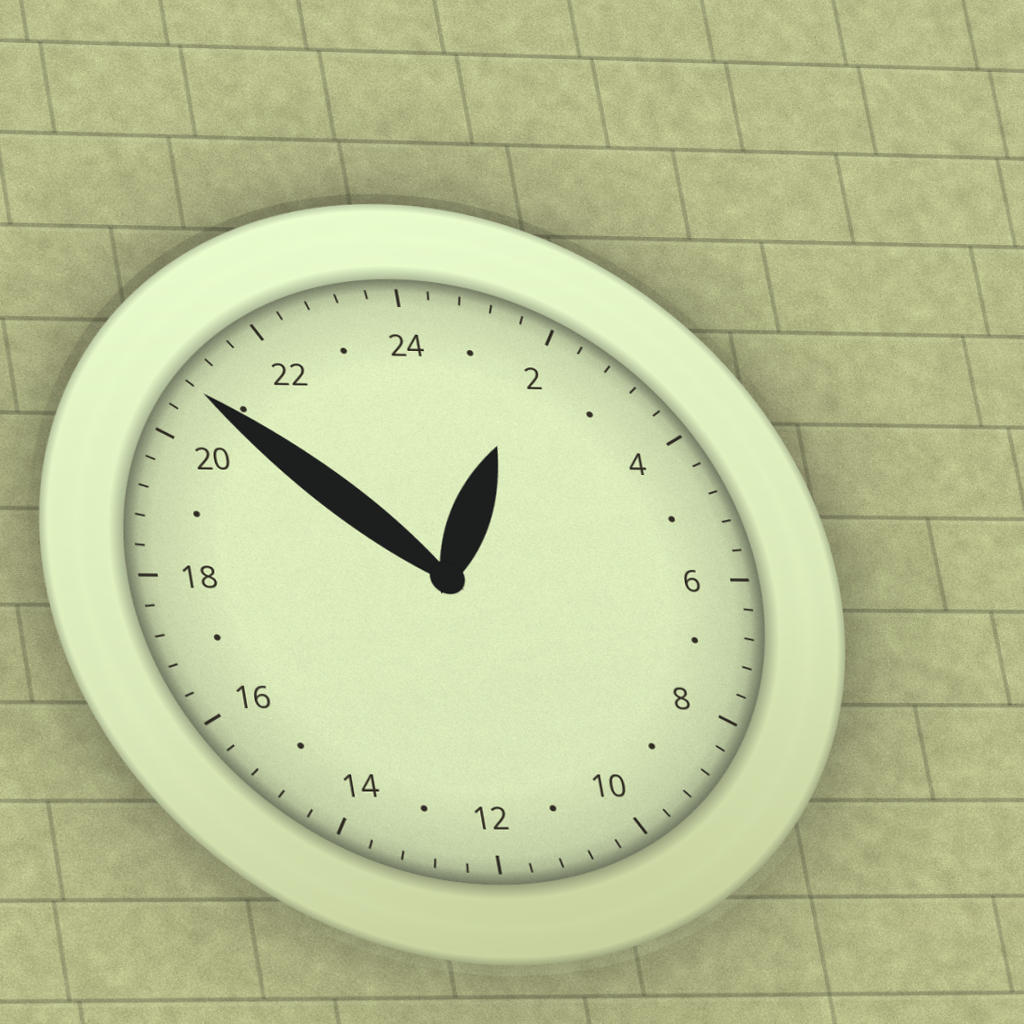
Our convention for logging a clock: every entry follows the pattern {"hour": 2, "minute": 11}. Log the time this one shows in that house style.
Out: {"hour": 1, "minute": 52}
